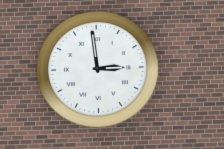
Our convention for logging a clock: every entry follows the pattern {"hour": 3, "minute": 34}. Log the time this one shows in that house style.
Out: {"hour": 2, "minute": 59}
